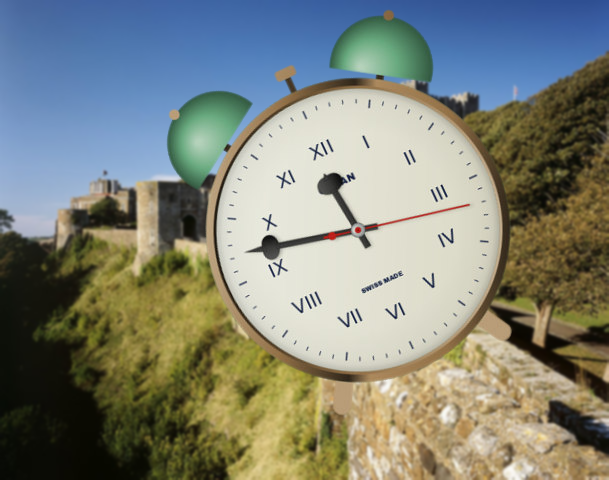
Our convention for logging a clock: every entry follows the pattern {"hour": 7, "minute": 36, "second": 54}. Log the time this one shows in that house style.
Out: {"hour": 11, "minute": 47, "second": 17}
